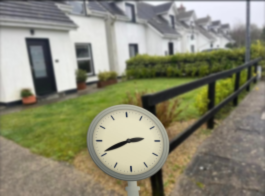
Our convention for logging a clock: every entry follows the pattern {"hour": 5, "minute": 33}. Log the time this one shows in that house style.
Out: {"hour": 2, "minute": 41}
